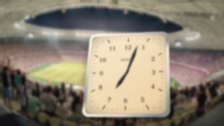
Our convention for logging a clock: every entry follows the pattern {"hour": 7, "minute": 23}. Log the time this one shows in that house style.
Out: {"hour": 7, "minute": 3}
